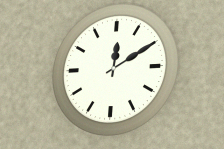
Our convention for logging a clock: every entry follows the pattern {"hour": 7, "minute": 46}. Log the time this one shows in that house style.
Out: {"hour": 12, "minute": 10}
